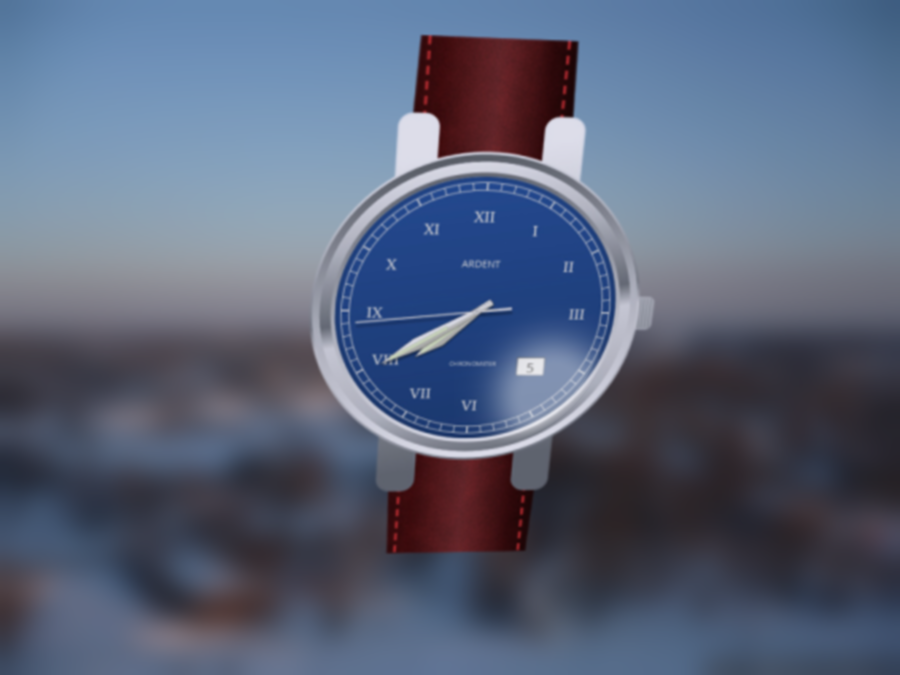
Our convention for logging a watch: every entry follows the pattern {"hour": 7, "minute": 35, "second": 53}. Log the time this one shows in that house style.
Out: {"hour": 7, "minute": 39, "second": 44}
